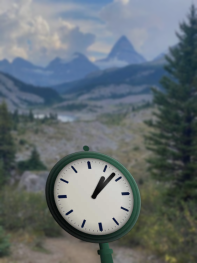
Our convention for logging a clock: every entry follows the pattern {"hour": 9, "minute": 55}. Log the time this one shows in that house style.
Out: {"hour": 1, "minute": 8}
